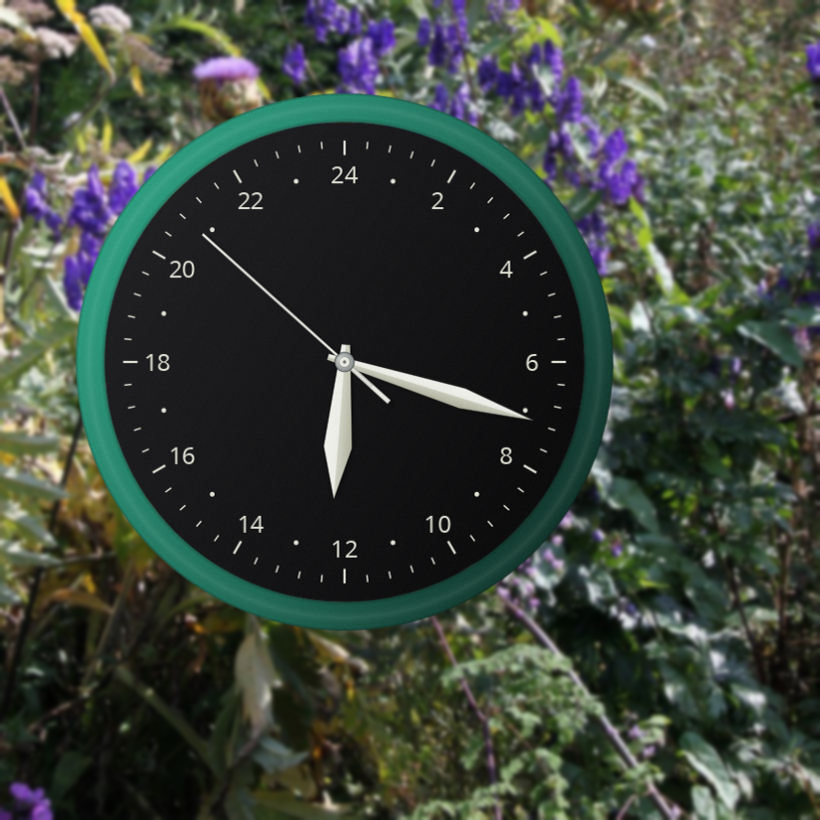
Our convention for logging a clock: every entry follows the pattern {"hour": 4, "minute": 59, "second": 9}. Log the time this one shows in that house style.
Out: {"hour": 12, "minute": 17, "second": 52}
